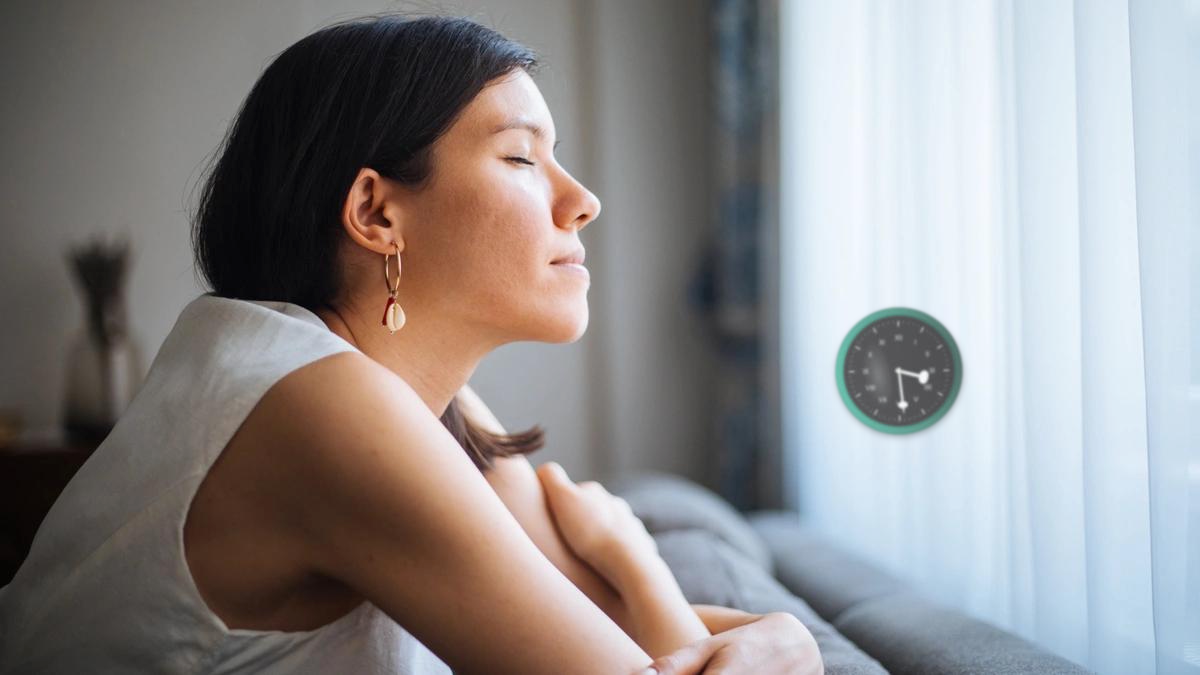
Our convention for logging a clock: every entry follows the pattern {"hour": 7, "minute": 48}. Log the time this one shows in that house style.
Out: {"hour": 3, "minute": 29}
